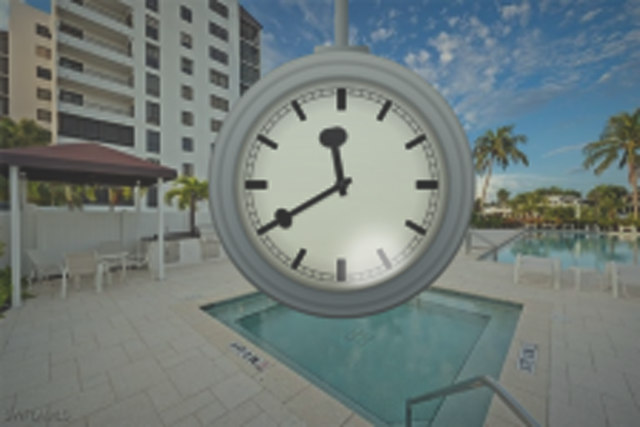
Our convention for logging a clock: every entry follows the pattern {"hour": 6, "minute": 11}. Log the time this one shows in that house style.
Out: {"hour": 11, "minute": 40}
